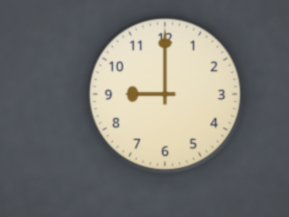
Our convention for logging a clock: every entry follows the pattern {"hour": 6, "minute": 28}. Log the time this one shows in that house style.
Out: {"hour": 9, "minute": 0}
